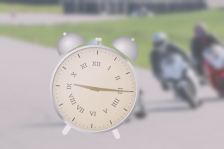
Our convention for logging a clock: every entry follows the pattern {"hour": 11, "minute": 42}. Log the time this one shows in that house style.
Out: {"hour": 9, "minute": 15}
